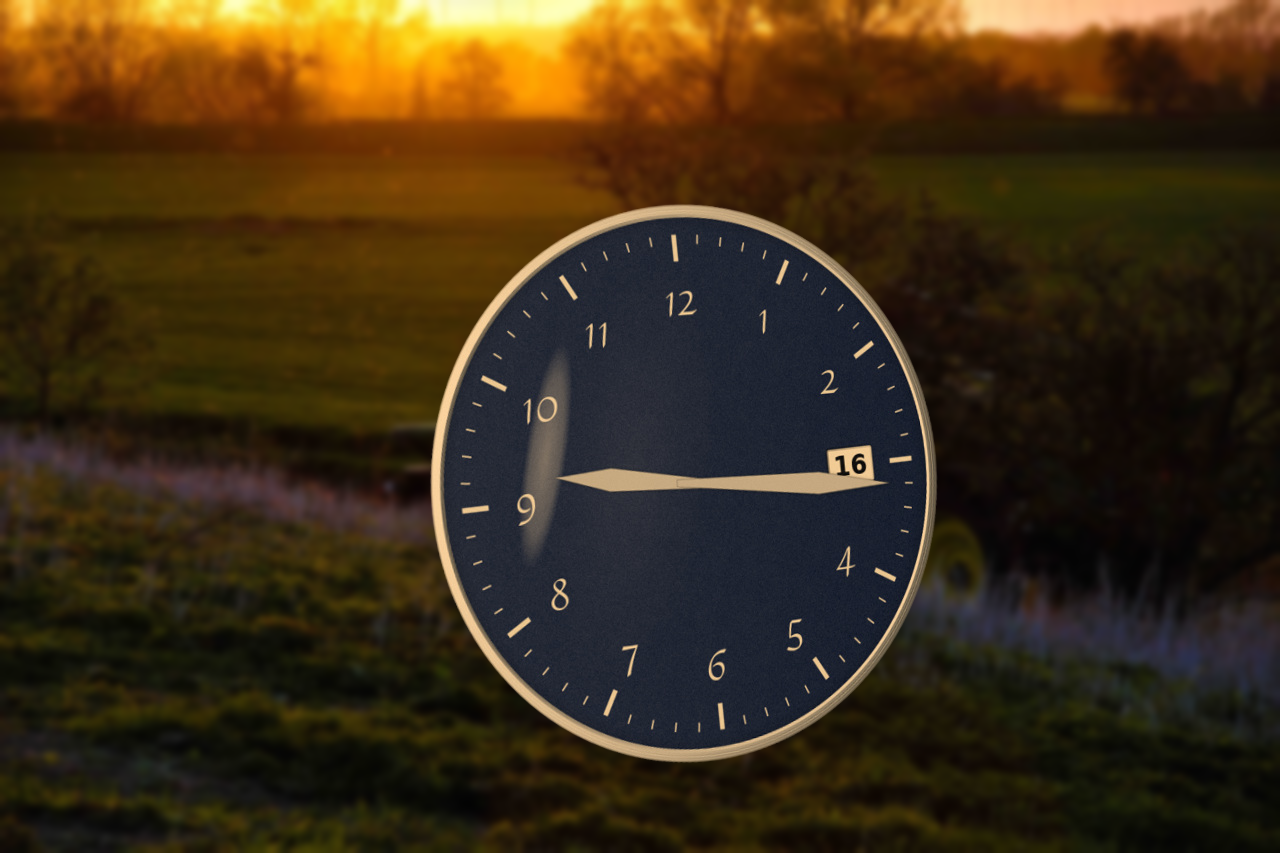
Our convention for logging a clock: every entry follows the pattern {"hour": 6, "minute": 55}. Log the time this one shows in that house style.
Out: {"hour": 9, "minute": 16}
